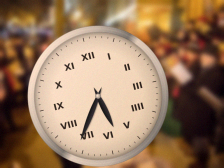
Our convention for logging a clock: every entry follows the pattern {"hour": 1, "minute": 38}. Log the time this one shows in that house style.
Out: {"hour": 5, "minute": 36}
